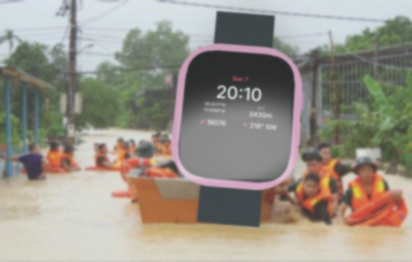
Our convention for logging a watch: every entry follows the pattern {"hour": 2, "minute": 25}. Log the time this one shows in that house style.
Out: {"hour": 20, "minute": 10}
